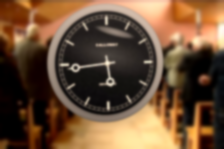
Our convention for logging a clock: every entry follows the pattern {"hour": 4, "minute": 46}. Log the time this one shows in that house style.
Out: {"hour": 5, "minute": 44}
